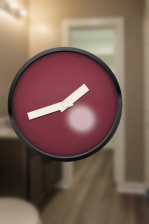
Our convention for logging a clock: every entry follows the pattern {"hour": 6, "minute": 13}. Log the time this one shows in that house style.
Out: {"hour": 1, "minute": 42}
